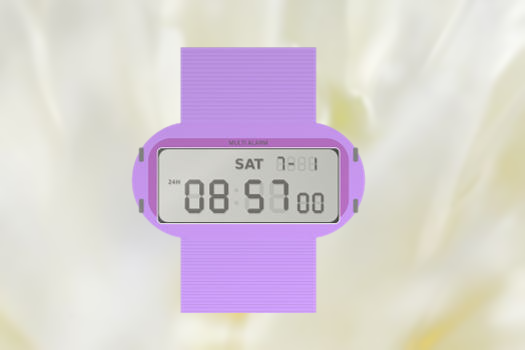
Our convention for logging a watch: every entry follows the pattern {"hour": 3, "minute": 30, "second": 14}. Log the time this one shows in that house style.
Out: {"hour": 8, "minute": 57, "second": 0}
